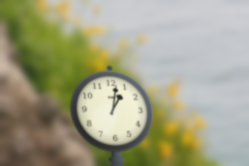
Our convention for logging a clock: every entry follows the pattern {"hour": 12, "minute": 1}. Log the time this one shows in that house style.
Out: {"hour": 1, "minute": 2}
